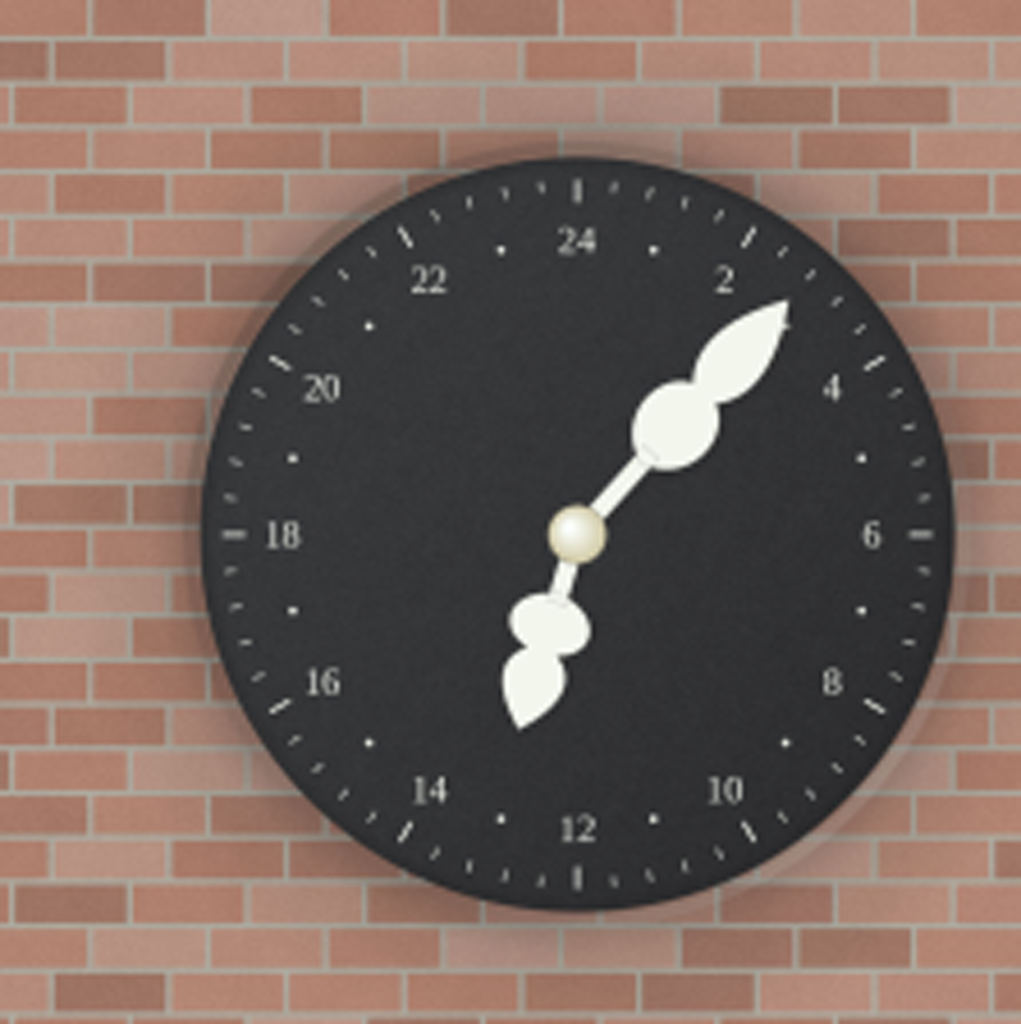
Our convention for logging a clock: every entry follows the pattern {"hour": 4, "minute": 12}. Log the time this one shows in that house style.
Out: {"hour": 13, "minute": 7}
